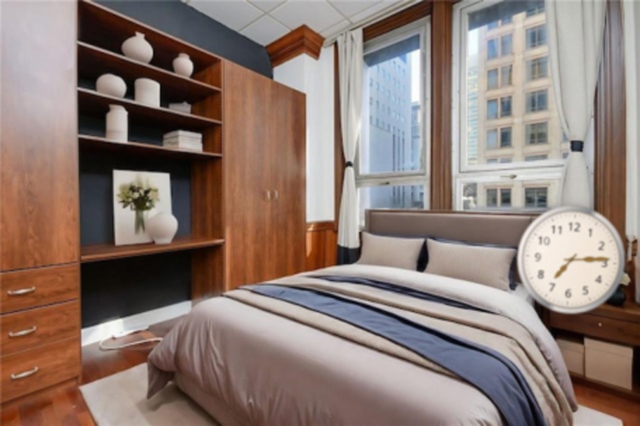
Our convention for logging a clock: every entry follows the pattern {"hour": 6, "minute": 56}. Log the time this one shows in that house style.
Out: {"hour": 7, "minute": 14}
